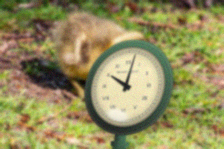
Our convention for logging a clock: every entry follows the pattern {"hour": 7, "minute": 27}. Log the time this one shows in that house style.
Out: {"hour": 10, "minute": 2}
